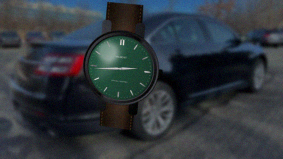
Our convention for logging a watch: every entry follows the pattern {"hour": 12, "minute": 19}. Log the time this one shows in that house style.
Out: {"hour": 2, "minute": 44}
